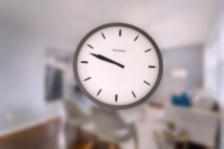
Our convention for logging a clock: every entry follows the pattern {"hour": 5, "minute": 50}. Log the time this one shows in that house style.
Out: {"hour": 9, "minute": 48}
